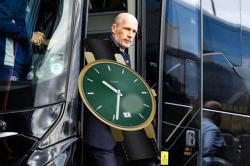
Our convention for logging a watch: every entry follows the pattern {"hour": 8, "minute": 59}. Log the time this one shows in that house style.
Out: {"hour": 10, "minute": 34}
